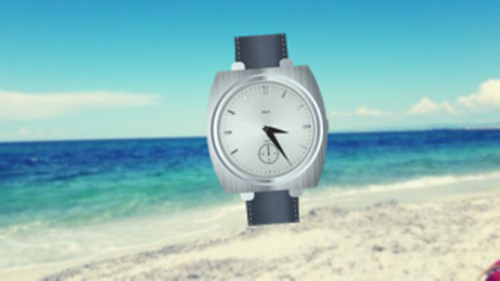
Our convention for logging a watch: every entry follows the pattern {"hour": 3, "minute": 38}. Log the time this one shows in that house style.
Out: {"hour": 3, "minute": 25}
